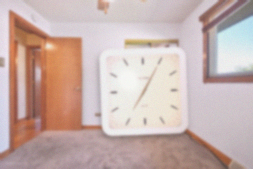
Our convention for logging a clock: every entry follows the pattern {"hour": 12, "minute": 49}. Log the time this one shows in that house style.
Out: {"hour": 7, "minute": 5}
